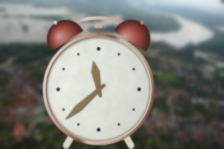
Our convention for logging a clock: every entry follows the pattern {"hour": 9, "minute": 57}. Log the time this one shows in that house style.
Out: {"hour": 11, "minute": 38}
